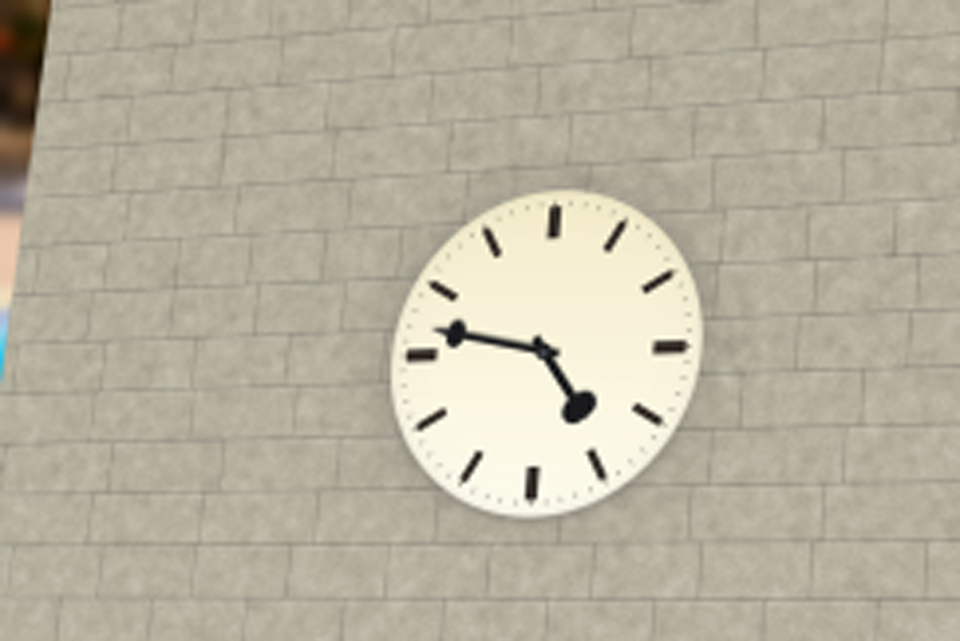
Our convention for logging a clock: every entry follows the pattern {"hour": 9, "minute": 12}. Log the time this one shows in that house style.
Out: {"hour": 4, "minute": 47}
